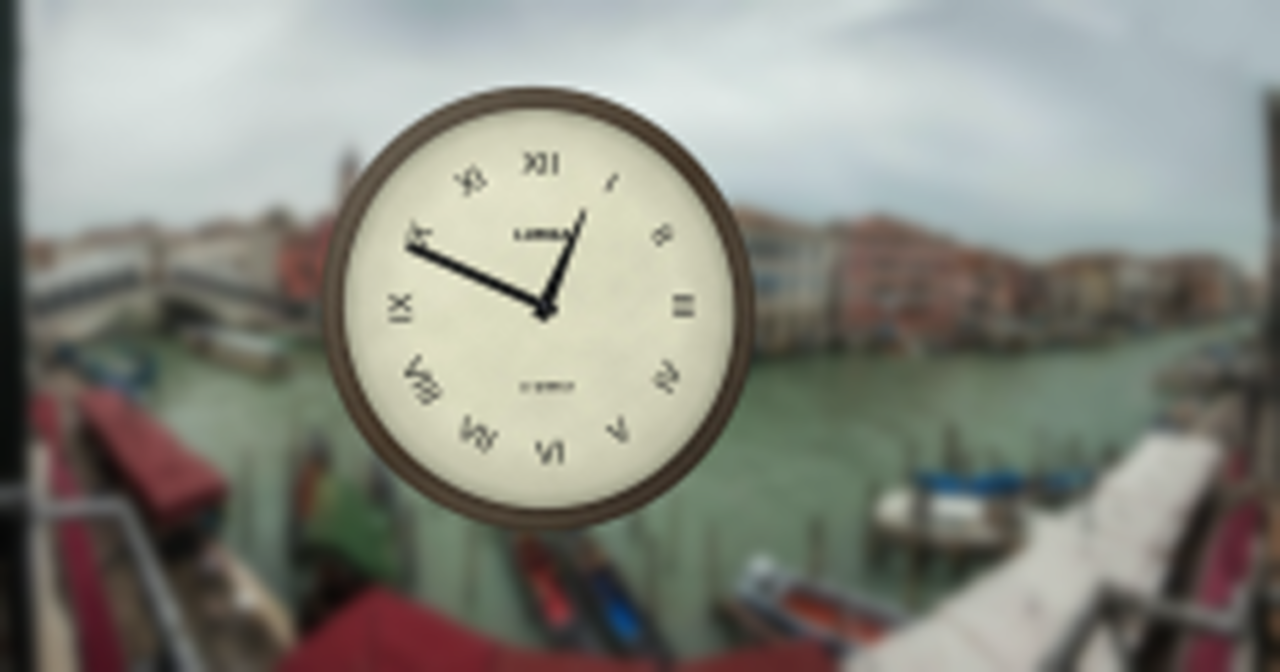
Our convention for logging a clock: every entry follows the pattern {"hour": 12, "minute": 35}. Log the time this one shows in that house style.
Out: {"hour": 12, "minute": 49}
